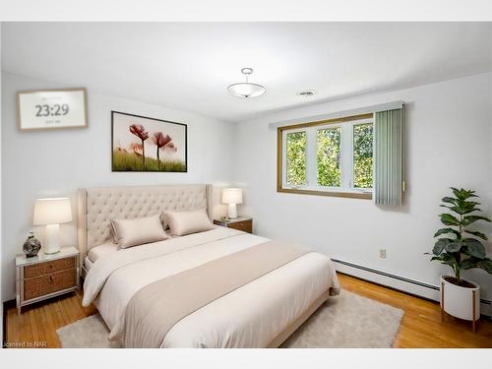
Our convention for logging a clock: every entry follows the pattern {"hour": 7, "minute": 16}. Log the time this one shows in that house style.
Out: {"hour": 23, "minute": 29}
